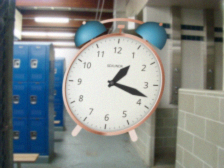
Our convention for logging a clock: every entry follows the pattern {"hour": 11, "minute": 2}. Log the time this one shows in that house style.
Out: {"hour": 1, "minute": 18}
